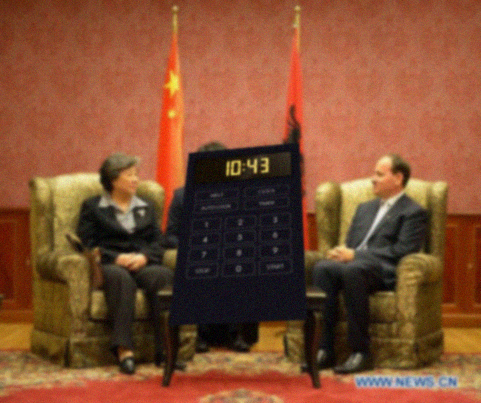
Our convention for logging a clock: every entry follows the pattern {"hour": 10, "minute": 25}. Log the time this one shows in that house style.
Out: {"hour": 10, "minute": 43}
